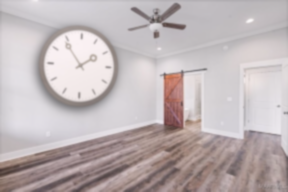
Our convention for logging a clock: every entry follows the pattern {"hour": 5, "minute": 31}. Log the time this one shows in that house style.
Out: {"hour": 1, "minute": 54}
